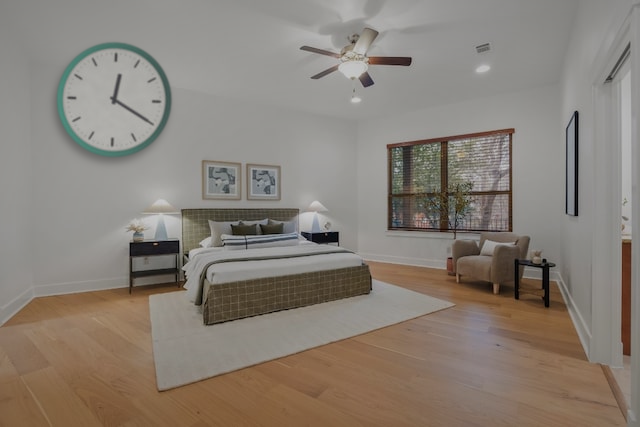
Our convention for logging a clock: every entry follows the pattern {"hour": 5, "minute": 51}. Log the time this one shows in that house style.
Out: {"hour": 12, "minute": 20}
